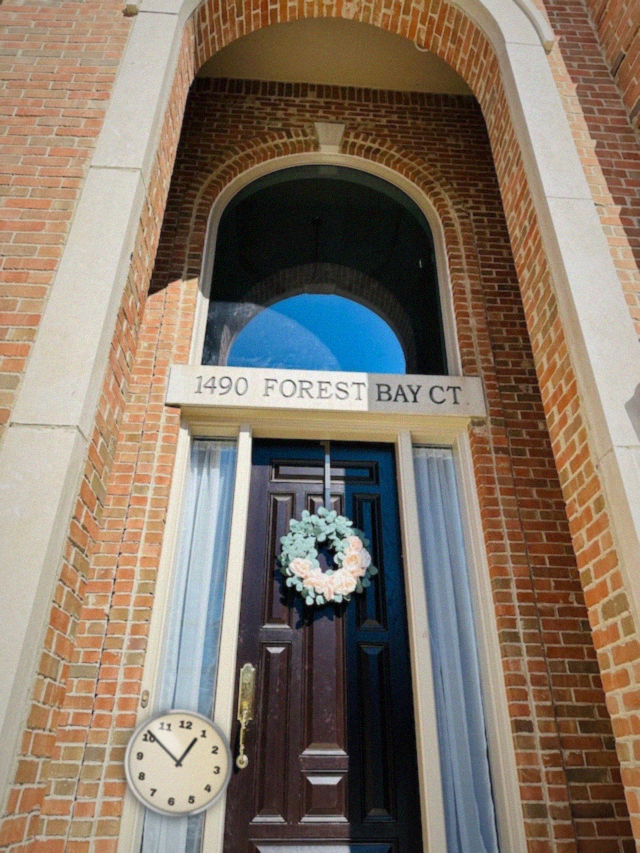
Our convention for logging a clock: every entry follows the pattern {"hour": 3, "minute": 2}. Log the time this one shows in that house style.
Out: {"hour": 12, "minute": 51}
